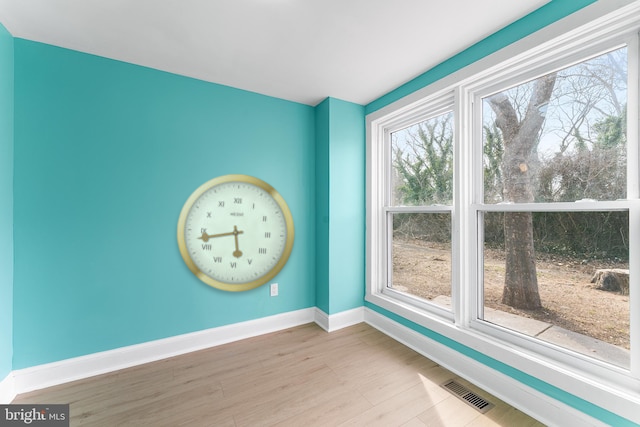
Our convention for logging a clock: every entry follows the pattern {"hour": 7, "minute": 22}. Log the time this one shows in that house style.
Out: {"hour": 5, "minute": 43}
